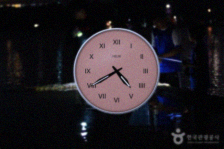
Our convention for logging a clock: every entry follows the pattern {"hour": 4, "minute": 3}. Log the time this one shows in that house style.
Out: {"hour": 4, "minute": 40}
